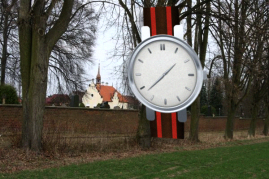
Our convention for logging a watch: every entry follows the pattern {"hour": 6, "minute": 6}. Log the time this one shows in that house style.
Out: {"hour": 1, "minute": 38}
